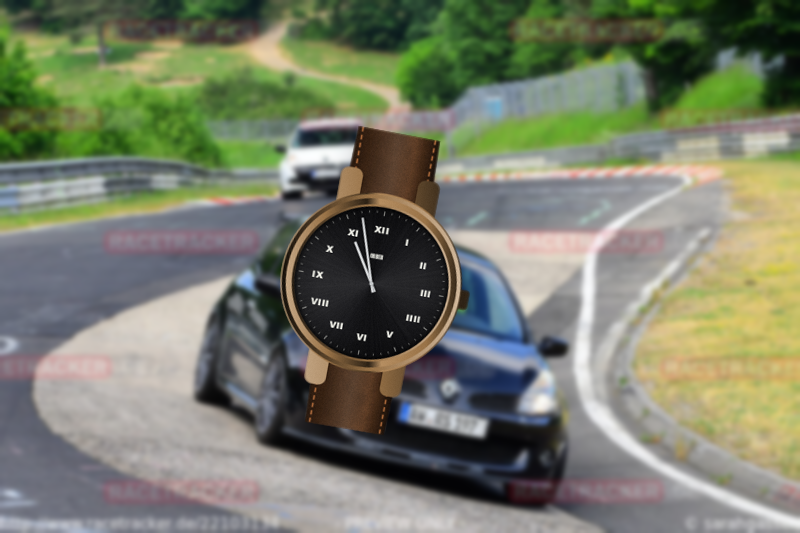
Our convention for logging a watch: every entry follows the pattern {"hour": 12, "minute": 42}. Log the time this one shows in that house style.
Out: {"hour": 10, "minute": 57}
